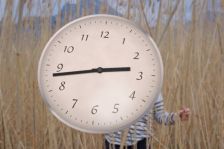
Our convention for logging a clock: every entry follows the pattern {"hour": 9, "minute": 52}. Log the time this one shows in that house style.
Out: {"hour": 2, "minute": 43}
